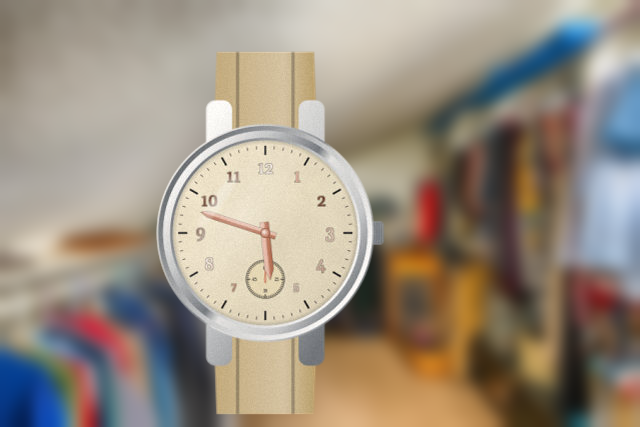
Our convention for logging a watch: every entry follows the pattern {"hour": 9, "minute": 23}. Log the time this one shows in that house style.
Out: {"hour": 5, "minute": 48}
